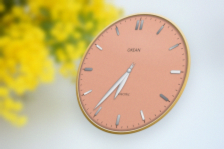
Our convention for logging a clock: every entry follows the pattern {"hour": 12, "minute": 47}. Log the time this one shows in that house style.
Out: {"hour": 6, "minute": 36}
